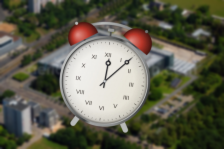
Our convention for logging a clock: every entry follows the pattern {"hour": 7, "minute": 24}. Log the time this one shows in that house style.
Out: {"hour": 12, "minute": 7}
